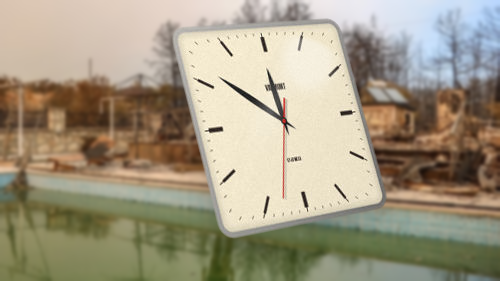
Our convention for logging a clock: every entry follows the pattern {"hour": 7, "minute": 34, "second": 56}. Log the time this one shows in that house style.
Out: {"hour": 11, "minute": 51, "second": 33}
